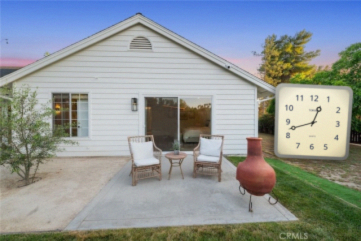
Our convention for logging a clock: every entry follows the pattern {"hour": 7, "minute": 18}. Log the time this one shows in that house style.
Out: {"hour": 12, "minute": 42}
